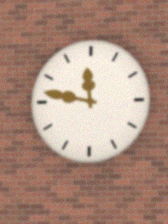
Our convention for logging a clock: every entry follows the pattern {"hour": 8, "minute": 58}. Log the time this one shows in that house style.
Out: {"hour": 11, "minute": 47}
